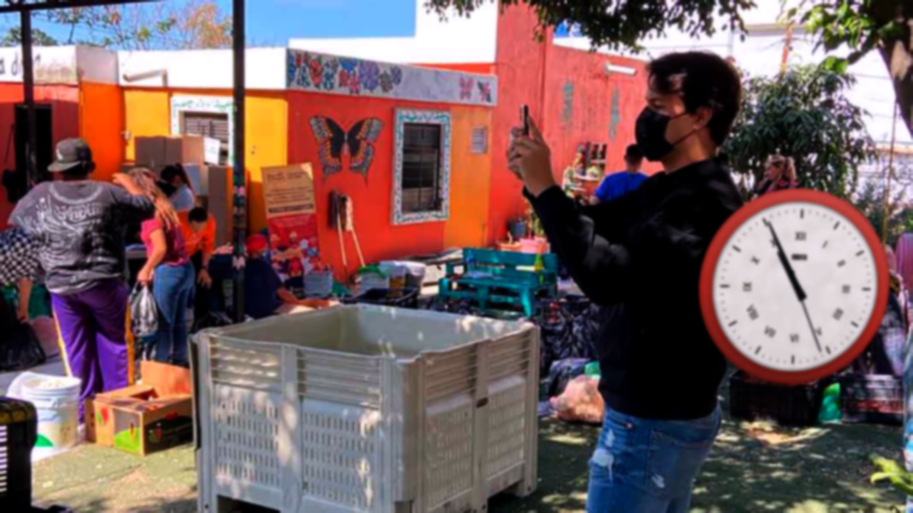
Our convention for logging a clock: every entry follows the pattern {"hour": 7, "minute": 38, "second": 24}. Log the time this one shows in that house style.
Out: {"hour": 10, "minute": 55, "second": 26}
